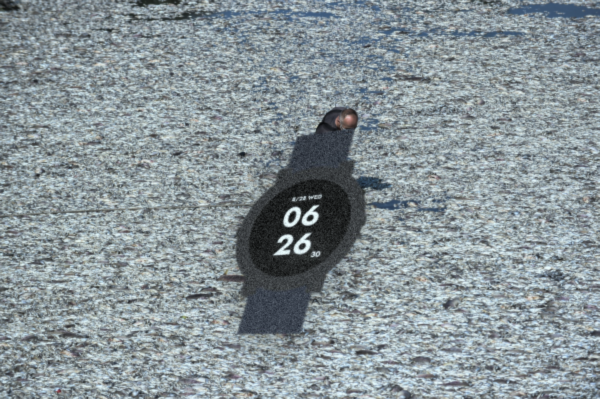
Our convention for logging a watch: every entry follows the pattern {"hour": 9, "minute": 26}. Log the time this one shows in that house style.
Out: {"hour": 6, "minute": 26}
